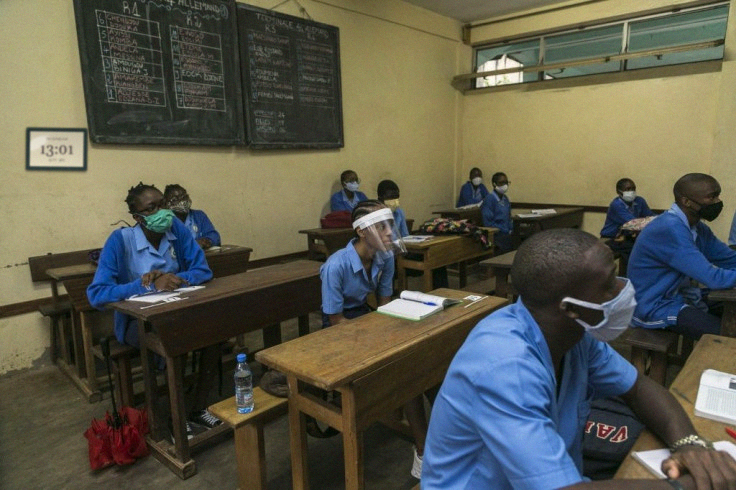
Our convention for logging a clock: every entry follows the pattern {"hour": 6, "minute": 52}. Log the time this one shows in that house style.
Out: {"hour": 13, "minute": 1}
